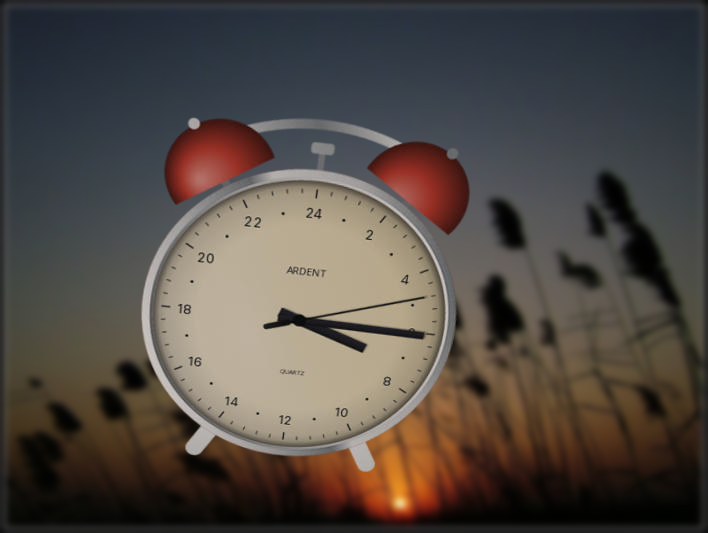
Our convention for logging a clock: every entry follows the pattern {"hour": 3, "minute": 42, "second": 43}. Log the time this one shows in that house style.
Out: {"hour": 7, "minute": 15, "second": 12}
